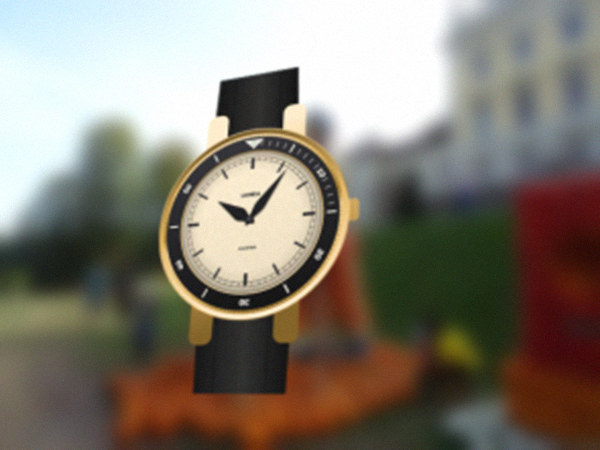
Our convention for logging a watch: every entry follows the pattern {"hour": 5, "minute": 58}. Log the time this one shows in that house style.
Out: {"hour": 10, "minute": 6}
